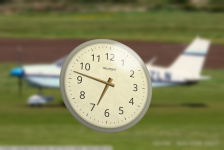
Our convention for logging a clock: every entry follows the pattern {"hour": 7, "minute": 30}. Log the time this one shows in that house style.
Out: {"hour": 6, "minute": 47}
